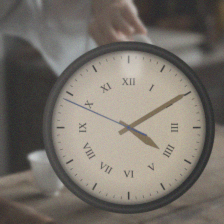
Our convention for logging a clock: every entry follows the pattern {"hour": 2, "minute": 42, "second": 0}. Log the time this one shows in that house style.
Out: {"hour": 4, "minute": 9, "second": 49}
